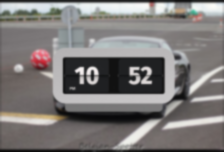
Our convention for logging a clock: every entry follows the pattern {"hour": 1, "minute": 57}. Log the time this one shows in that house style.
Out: {"hour": 10, "minute": 52}
